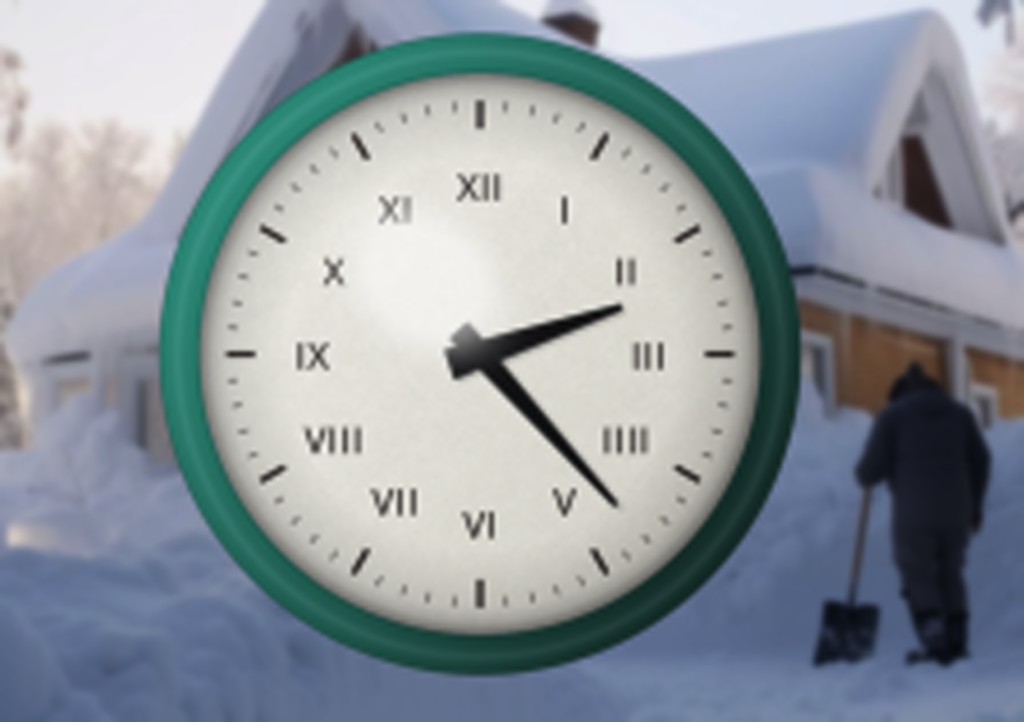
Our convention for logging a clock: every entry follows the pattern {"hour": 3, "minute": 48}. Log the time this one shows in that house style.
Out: {"hour": 2, "minute": 23}
